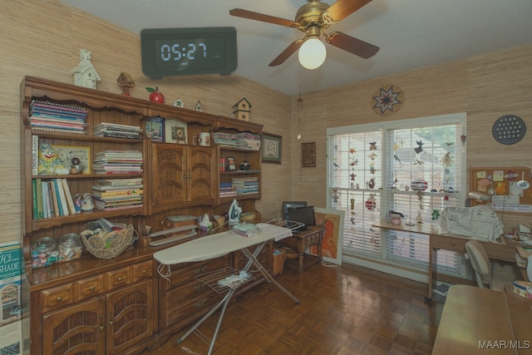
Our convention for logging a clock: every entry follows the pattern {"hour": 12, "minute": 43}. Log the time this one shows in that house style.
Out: {"hour": 5, "minute": 27}
